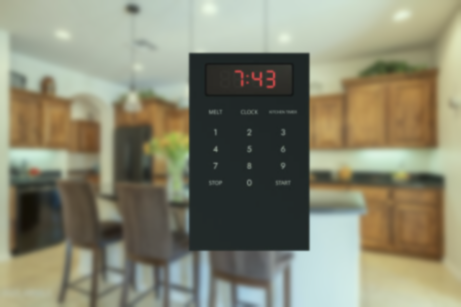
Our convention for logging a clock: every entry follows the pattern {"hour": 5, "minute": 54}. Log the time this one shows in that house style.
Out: {"hour": 7, "minute": 43}
